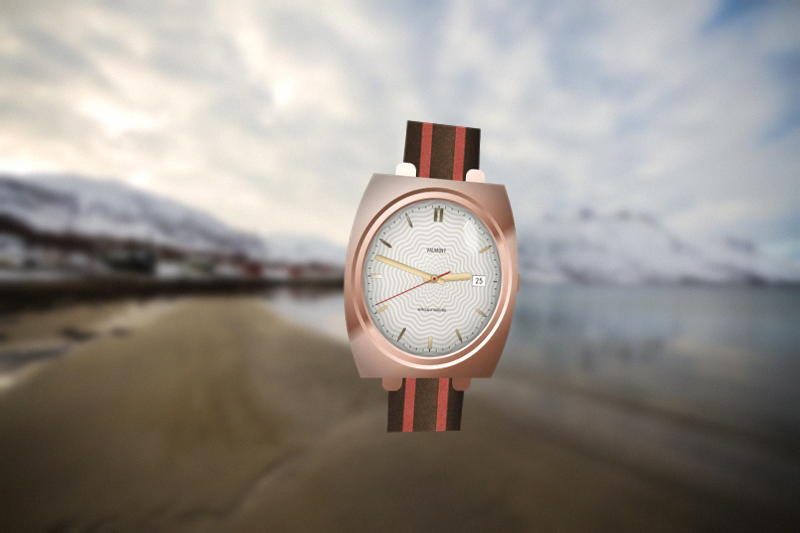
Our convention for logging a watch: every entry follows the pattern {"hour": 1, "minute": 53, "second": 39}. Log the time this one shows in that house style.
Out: {"hour": 2, "minute": 47, "second": 41}
